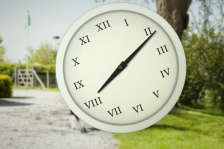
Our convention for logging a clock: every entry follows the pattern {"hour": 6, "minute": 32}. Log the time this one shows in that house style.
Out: {"hour": 8, "minute": 11}
